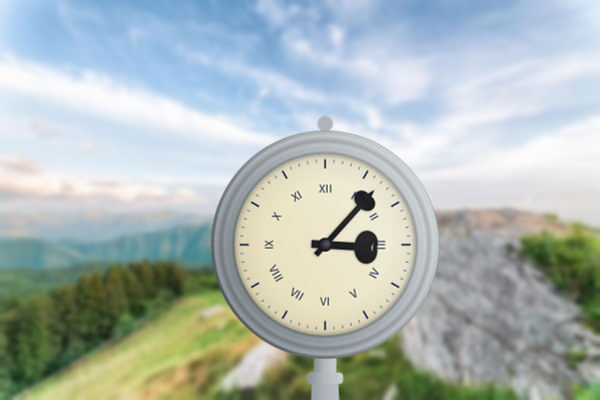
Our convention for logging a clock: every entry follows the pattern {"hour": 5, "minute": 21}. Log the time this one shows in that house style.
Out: {"hour": 3, "minute": 7}
